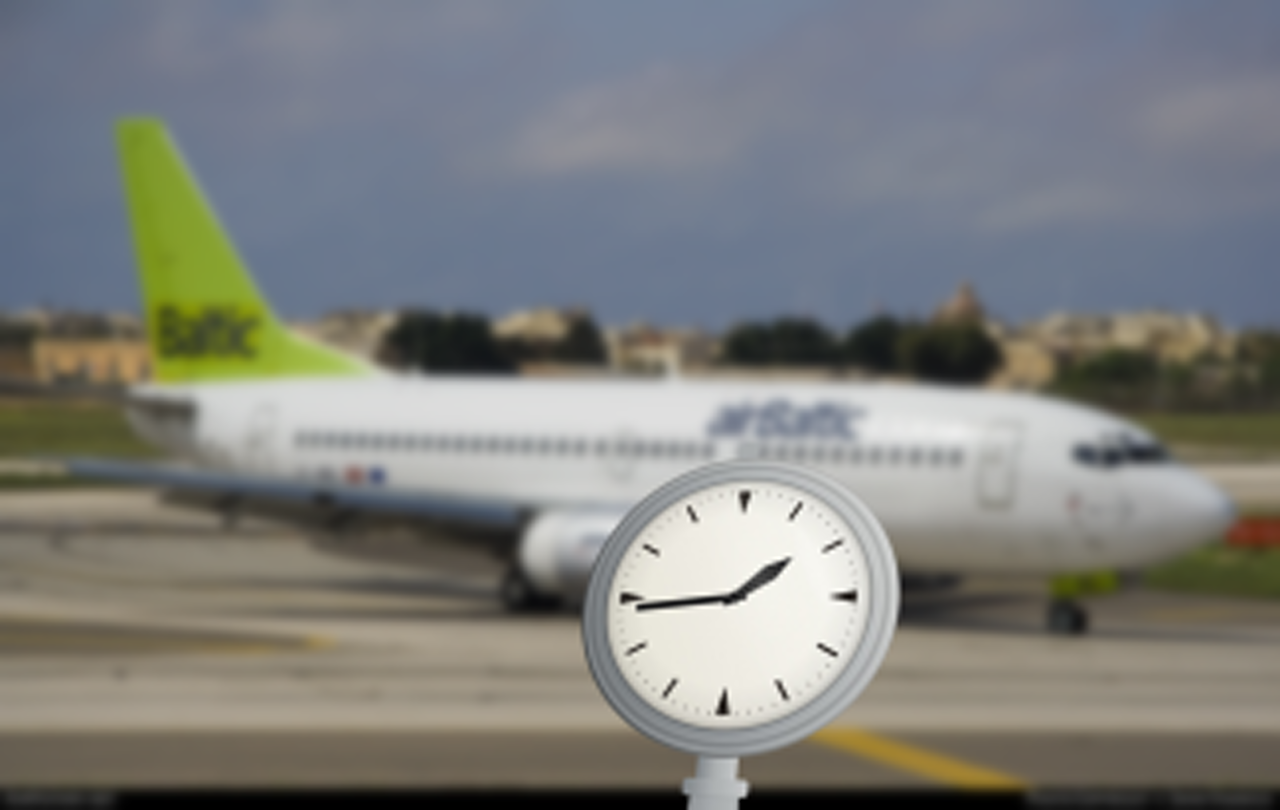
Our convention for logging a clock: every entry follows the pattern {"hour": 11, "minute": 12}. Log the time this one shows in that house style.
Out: {"hour": 1, "minute": 44}
